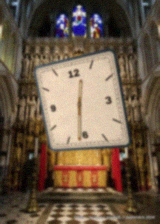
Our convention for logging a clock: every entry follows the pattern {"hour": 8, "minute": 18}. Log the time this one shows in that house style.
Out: {"hour": 12, "minute": 32}
